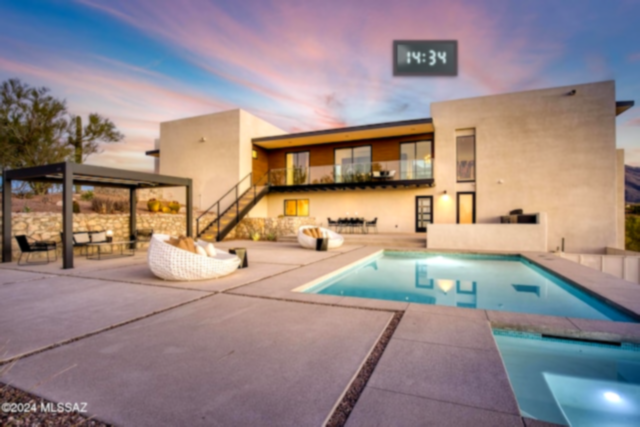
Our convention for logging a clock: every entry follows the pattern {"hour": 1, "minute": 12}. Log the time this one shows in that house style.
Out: {"hour": 14, "minute": 34}
